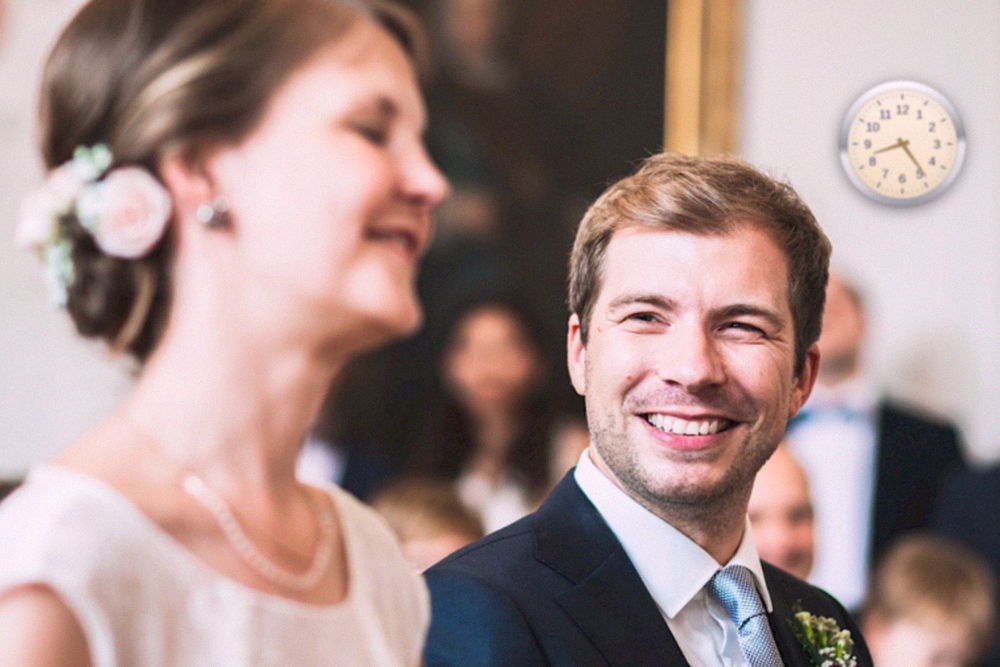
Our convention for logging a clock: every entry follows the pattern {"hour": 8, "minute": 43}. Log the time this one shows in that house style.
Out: {"hour": 8, "minute": 24}
